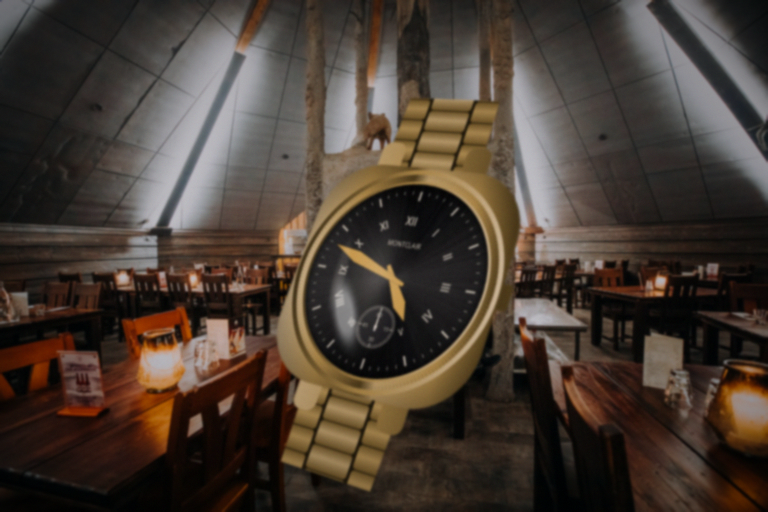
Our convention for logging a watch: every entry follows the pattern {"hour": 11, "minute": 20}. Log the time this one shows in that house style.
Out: {"hour": 4, "minute": 48}
